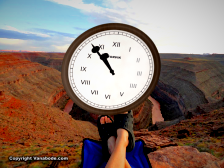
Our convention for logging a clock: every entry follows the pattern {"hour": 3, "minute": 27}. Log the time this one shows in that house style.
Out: {"hour": 10, "minute": 53}
